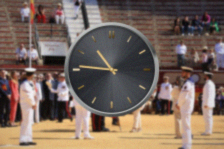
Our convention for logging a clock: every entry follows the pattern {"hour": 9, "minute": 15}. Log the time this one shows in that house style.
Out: {"hour": 10, "minute": 46}
